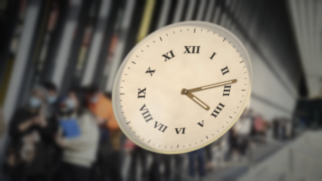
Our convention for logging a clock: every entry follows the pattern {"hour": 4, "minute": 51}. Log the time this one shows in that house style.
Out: {"hour": 4, "minute": 13}
